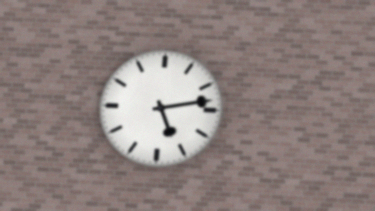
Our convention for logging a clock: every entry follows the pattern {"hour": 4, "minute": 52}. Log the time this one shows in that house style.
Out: {"hour": 5, "minute": 13}
